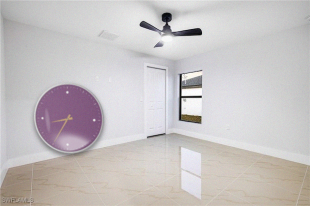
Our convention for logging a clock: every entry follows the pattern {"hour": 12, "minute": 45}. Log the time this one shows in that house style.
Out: {"hour": 8, "minute": 35}
